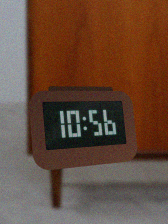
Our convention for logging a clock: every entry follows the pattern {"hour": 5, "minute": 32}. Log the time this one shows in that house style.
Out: {"hour": 10, "minute": 56}
